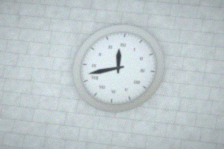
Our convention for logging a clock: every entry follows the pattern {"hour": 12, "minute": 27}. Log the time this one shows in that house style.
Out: {"hour": 11, "minute": 42}
